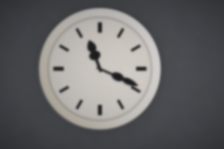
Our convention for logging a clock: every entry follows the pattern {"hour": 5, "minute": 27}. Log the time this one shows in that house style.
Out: {"hour": 11, "minute": 19}
